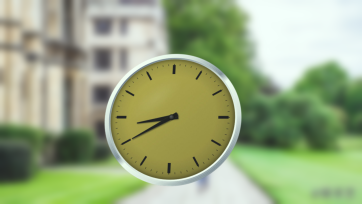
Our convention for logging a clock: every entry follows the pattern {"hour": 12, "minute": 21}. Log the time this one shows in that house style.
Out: {"hour": 8, "minute": 40}
